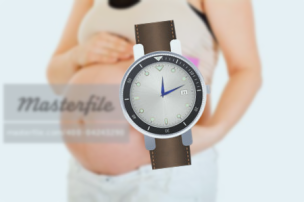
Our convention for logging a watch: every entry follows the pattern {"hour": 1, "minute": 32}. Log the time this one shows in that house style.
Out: {"hour": 12, "minute": 12}
